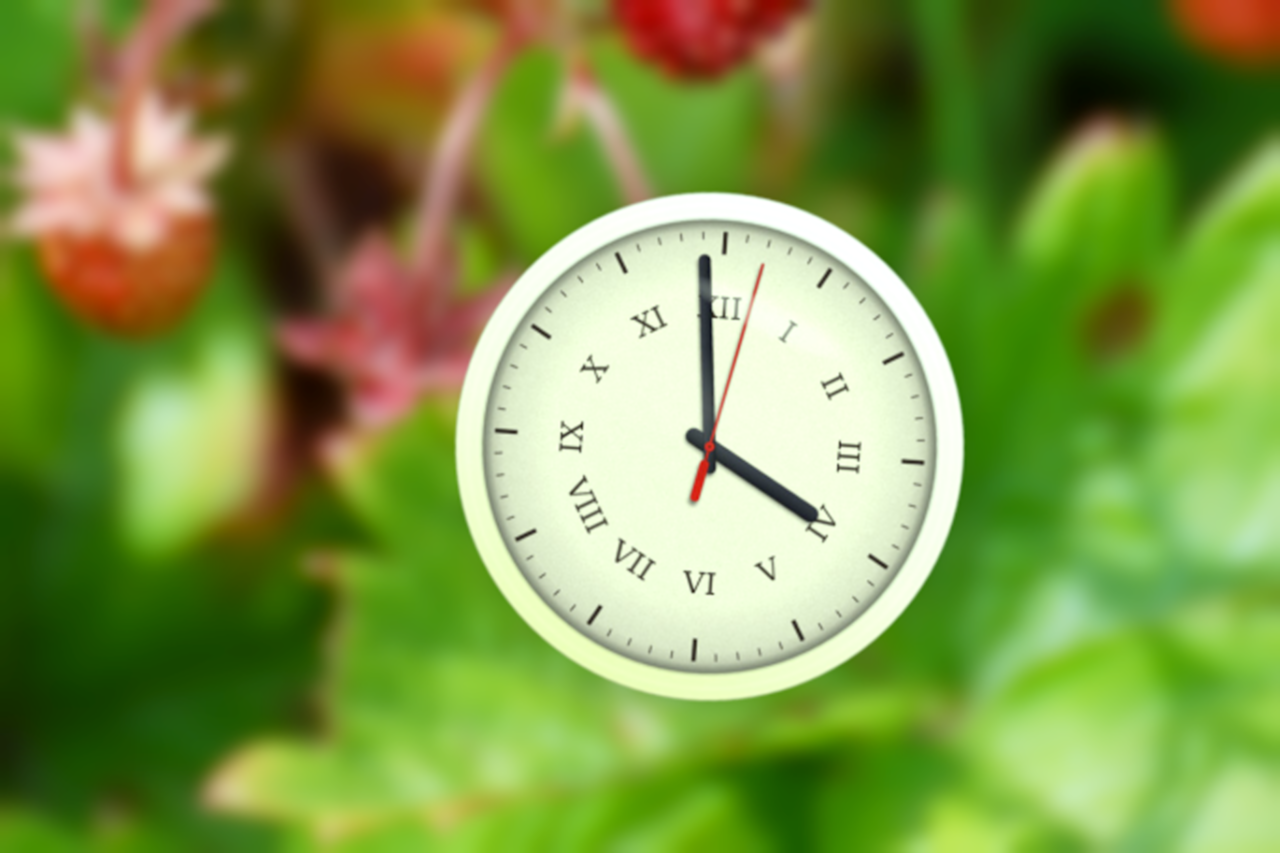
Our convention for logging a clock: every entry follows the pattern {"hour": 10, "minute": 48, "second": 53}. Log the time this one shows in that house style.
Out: {"hour": 3, "minute": 59, "second": 2}
